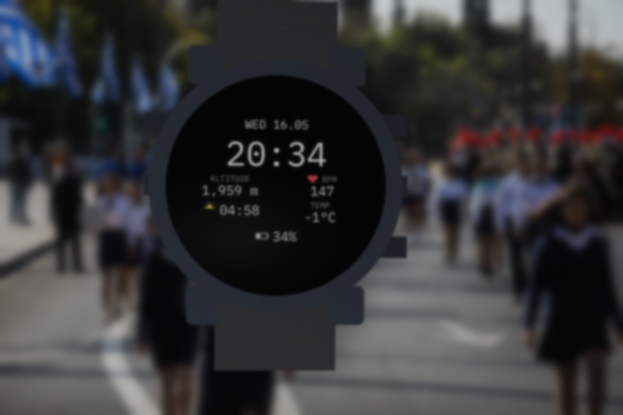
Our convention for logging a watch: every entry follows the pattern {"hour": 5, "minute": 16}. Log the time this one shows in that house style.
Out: {"hour": 20, "minute": 34}
